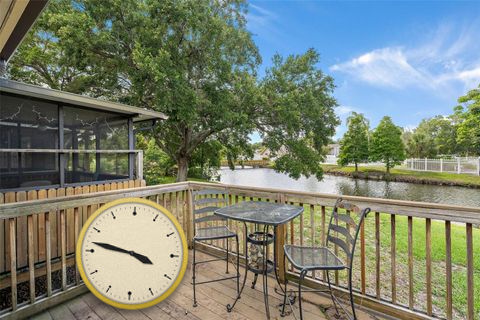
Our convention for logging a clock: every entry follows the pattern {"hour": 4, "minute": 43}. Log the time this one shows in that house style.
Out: {"hour": 3, "minute": 47}
